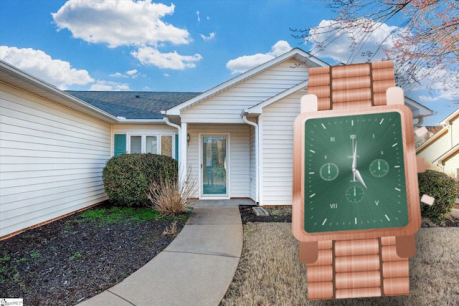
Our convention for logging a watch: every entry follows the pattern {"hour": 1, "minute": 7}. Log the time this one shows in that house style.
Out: {"hour": 5, "minute": 1}
